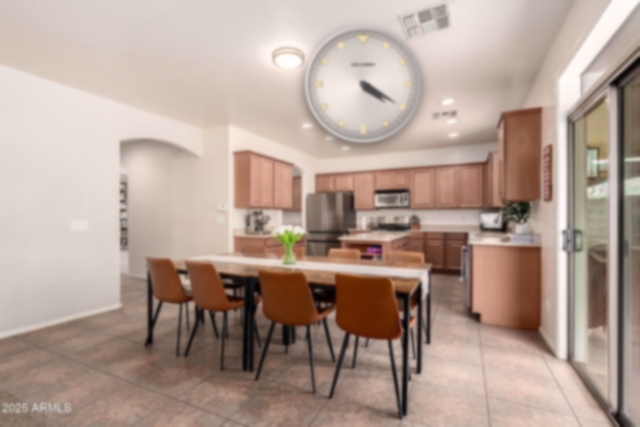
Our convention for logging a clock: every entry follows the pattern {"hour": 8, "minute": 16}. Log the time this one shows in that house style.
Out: {"hour": 4, "minute": 20}
